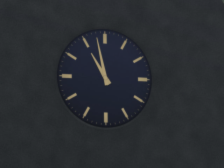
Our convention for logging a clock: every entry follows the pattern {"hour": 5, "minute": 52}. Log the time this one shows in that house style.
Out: {"hour": 10, "minute": 58}
